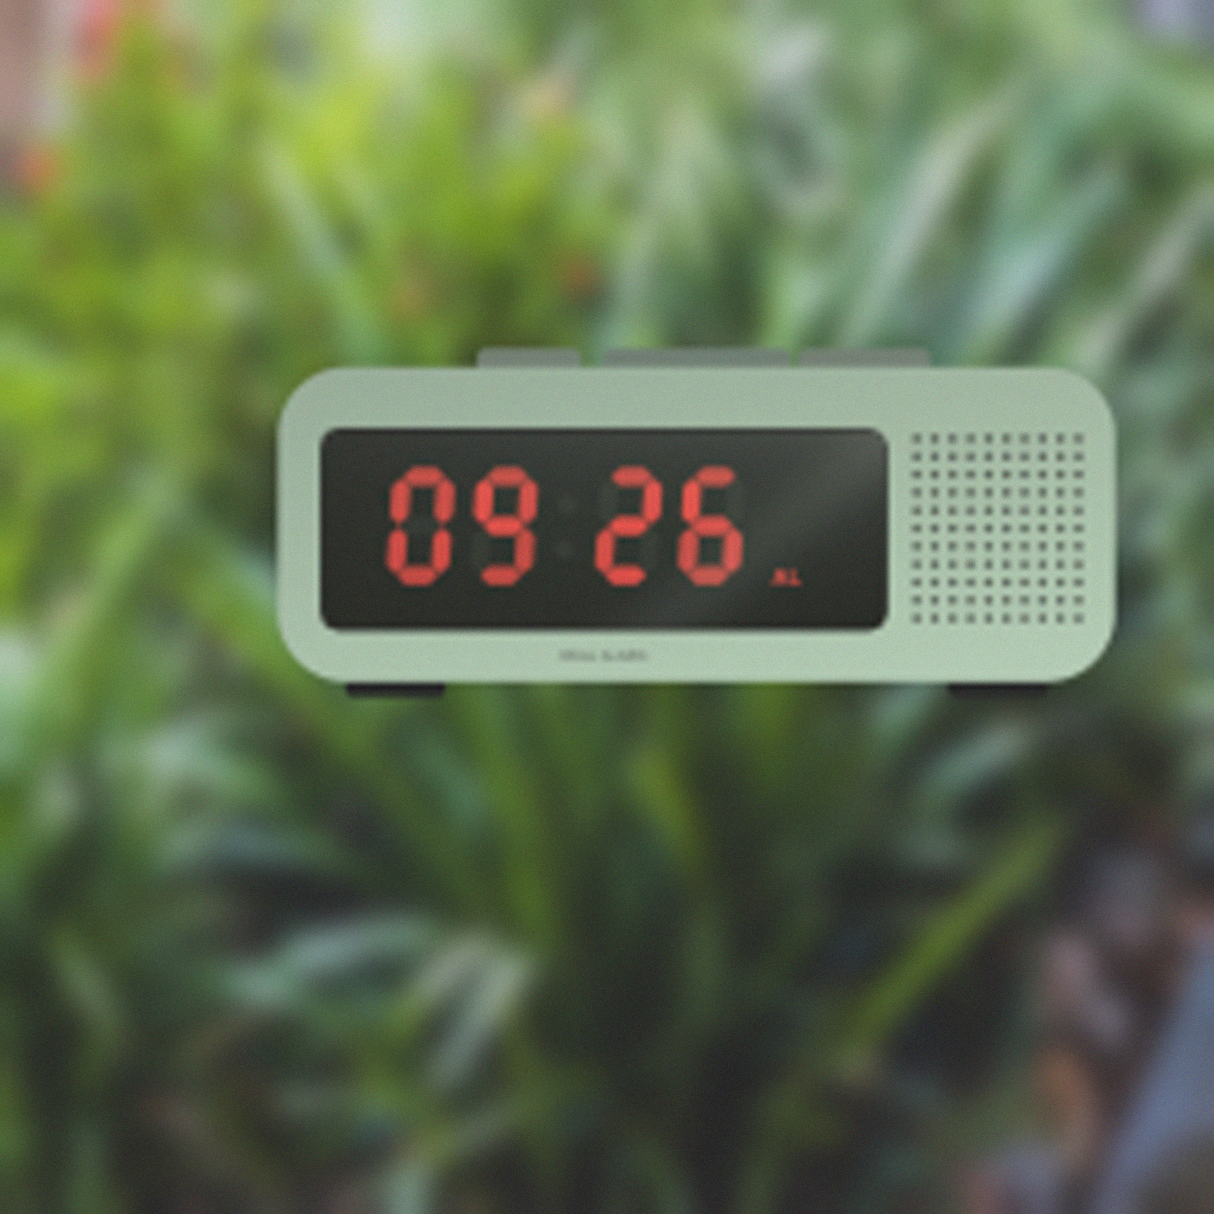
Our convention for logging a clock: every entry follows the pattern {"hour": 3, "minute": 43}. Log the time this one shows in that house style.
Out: {"hour": 9, "minute": 26}
